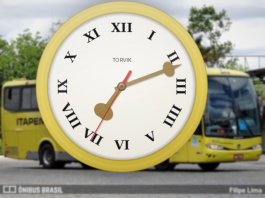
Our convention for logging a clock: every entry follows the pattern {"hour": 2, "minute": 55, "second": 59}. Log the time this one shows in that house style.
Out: {"hour": 7, "minute": 11, "second": 35}
